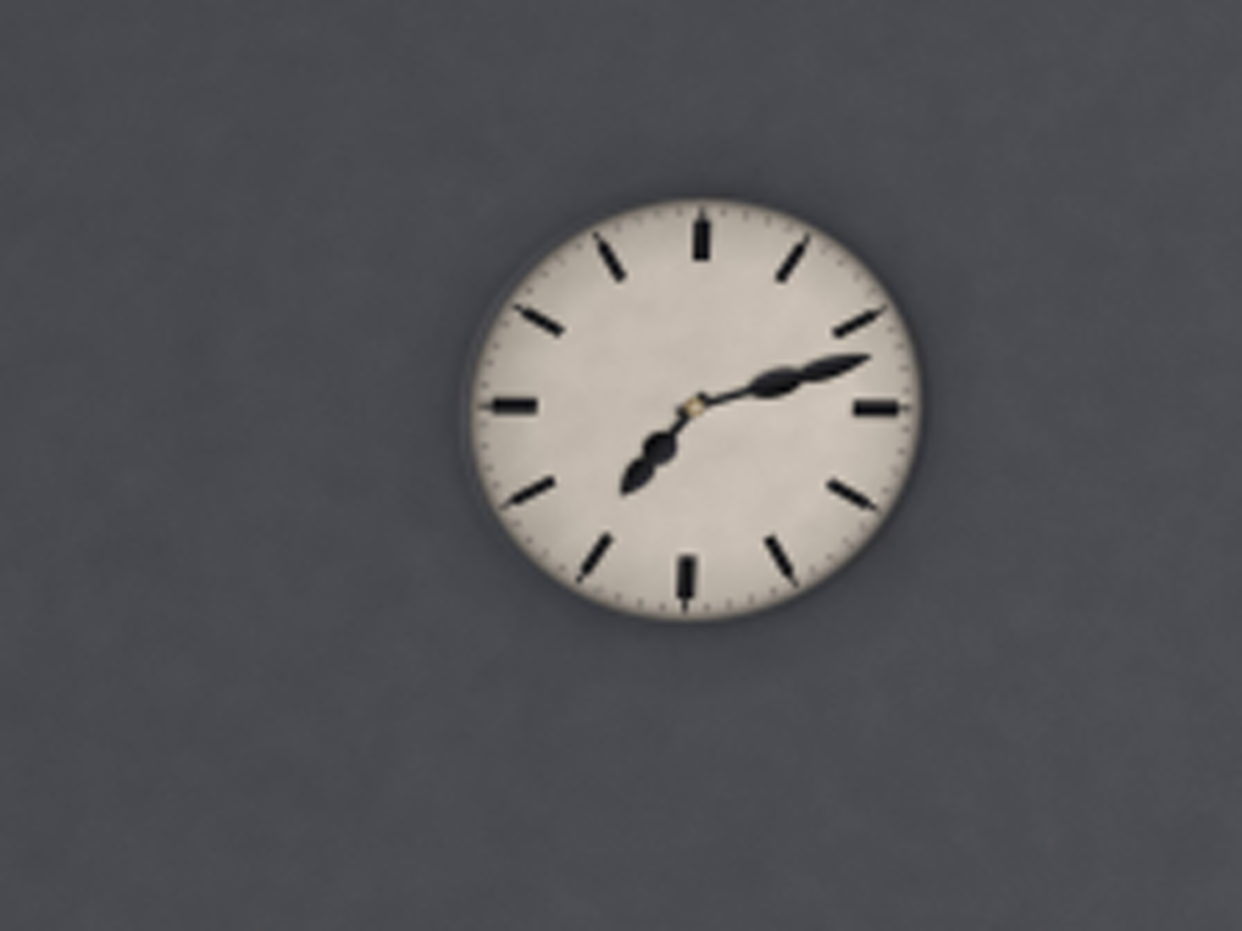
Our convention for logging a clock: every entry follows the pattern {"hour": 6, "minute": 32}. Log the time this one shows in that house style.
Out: {"hour": 7, "minute": 12}
